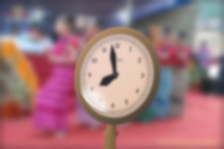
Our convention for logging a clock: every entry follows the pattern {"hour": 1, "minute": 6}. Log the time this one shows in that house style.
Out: {"hour": 7, "minute": 58}
